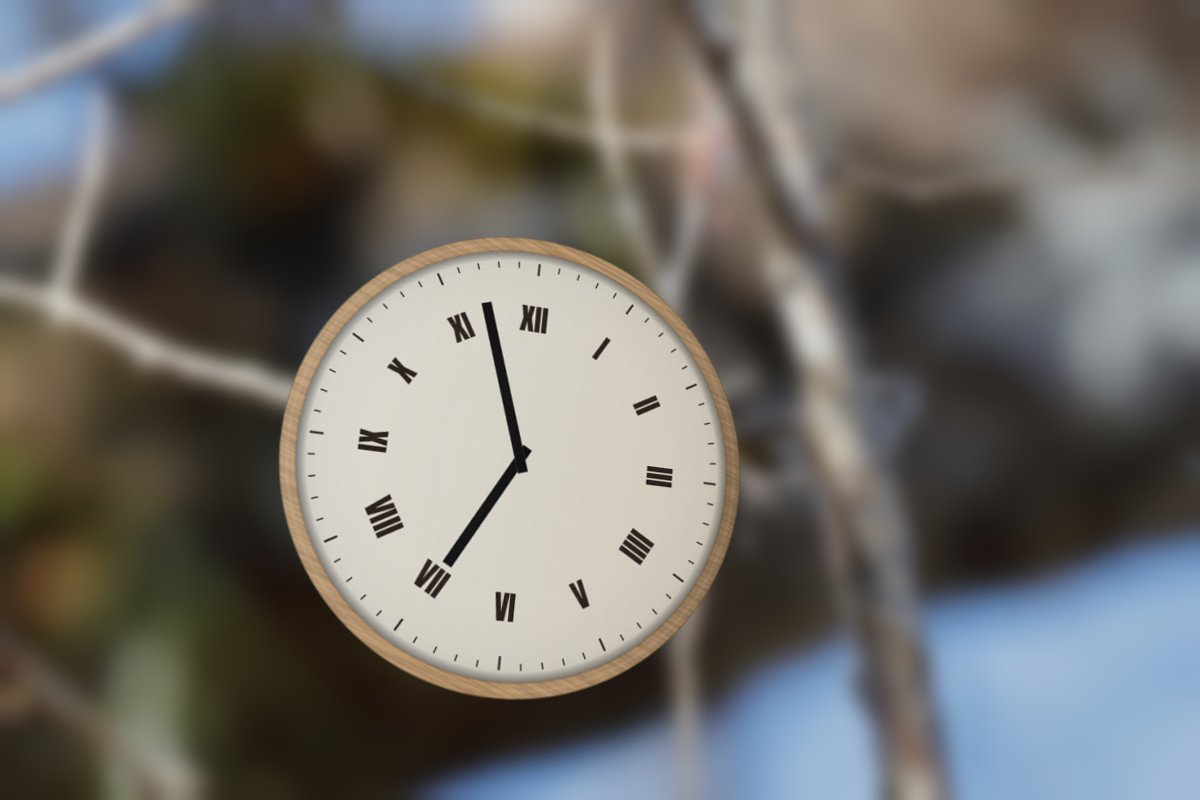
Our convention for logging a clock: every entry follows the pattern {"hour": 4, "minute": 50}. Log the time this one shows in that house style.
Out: {"hour": 6, "minute": 57}
